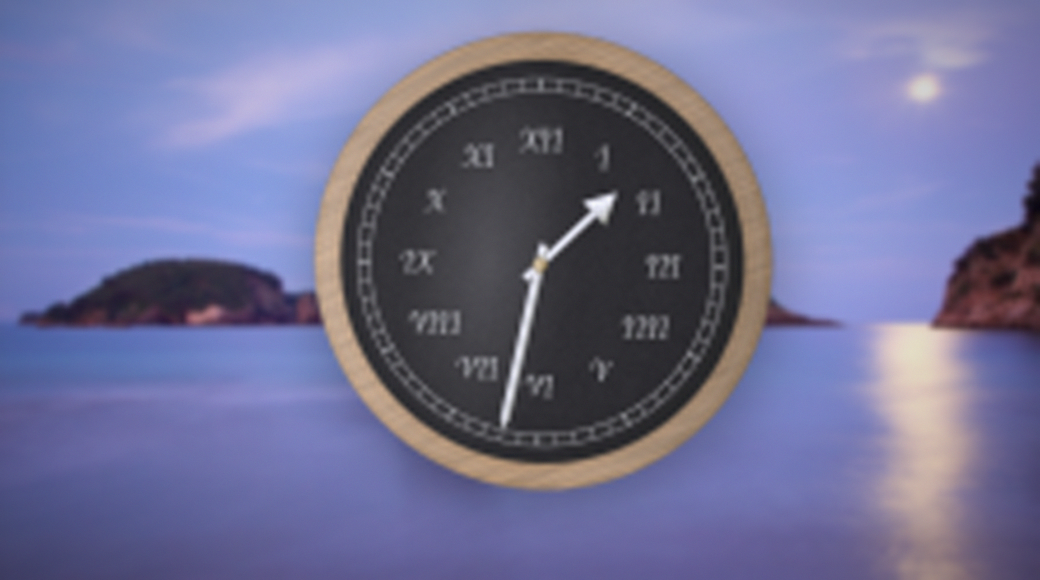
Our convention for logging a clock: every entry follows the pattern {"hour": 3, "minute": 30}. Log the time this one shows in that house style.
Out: {"hour": 1, "minute": 32}
